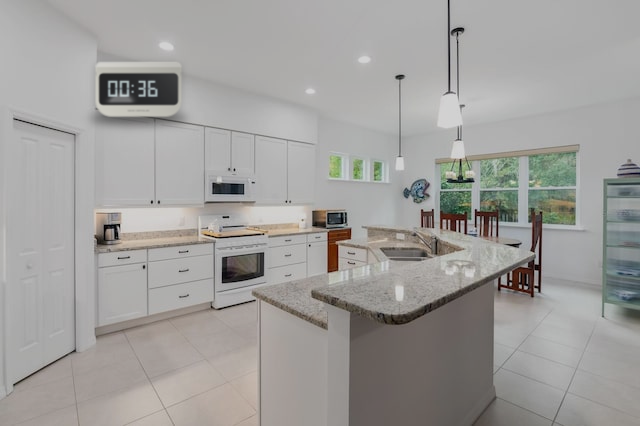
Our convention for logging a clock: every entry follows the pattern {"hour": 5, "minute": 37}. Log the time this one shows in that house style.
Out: {"hour": 0, "minute": 36}
